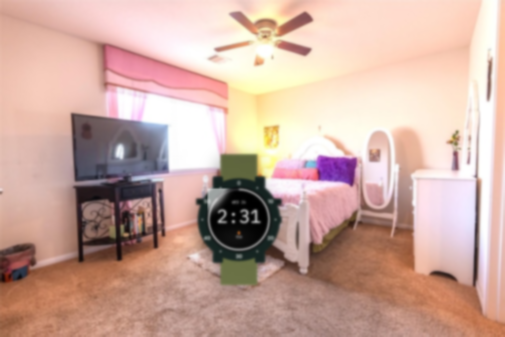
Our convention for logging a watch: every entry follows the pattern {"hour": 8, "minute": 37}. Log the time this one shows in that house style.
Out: {"hour": 2, "minute": 31}
